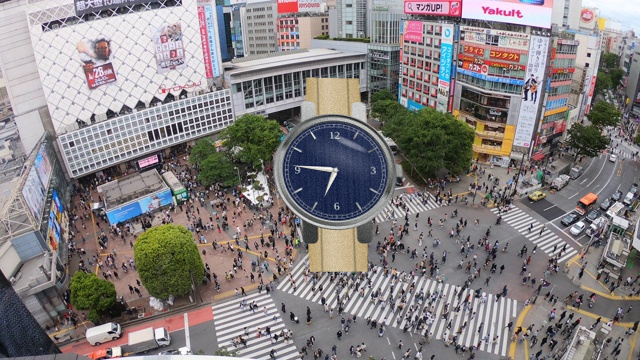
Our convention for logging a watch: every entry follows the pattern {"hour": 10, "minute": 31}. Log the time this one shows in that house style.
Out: {"hour": 6, "minute": 46}
